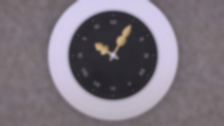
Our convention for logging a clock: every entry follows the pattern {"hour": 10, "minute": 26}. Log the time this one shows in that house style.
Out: {"hour": 10, "minute": 5}
